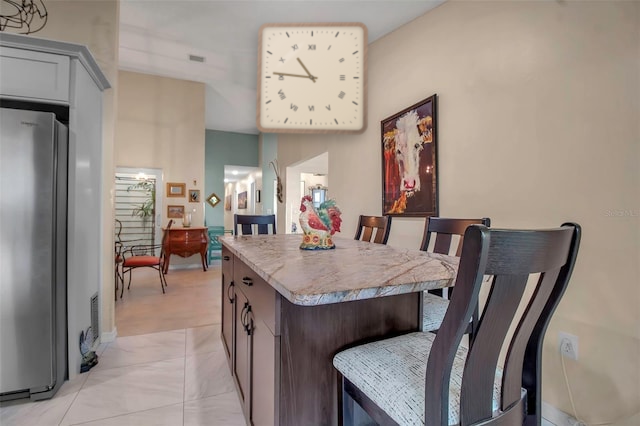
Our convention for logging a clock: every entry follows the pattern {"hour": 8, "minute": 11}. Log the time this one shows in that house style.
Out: {"hour": 10, "minute": 46}
